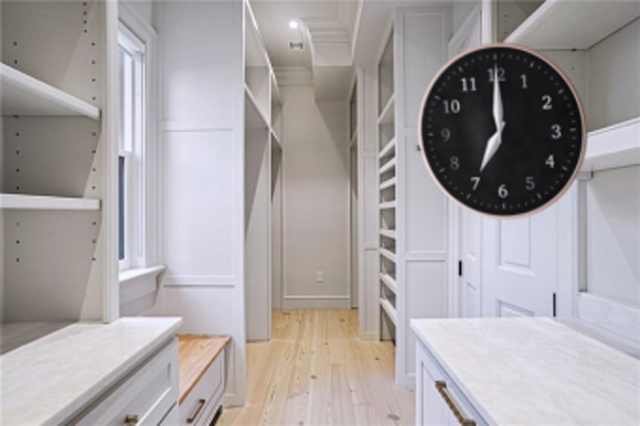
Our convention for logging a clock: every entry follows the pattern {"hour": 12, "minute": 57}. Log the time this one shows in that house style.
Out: {"hour": 7, "minute": 0}
